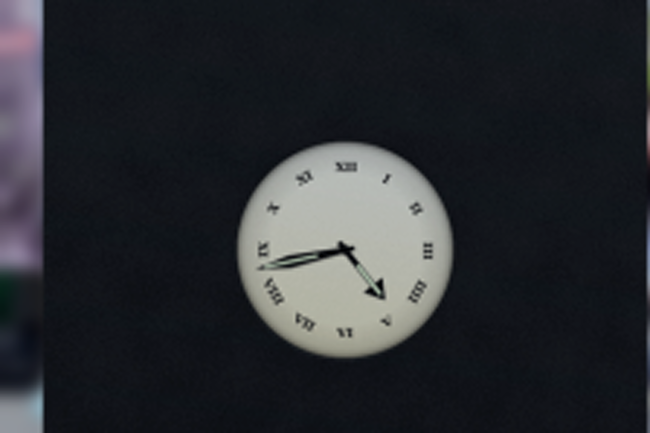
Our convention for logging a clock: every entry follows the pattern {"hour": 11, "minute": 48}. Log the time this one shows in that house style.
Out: {"hour": 4, "minute": 43}
